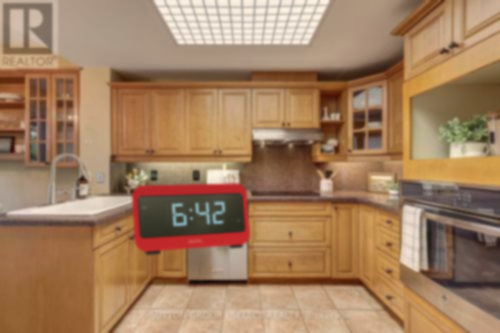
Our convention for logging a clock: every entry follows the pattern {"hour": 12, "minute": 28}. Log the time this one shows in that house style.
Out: {"hour": 6, "minute": 42}
